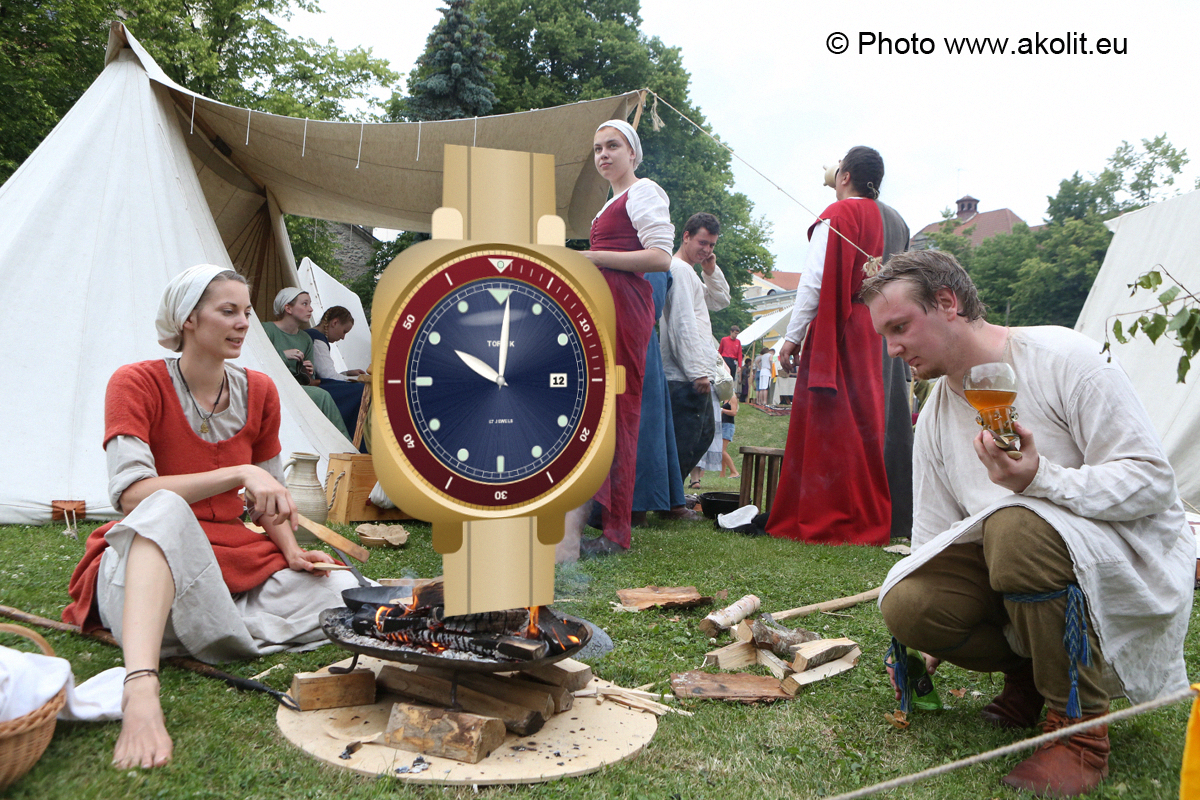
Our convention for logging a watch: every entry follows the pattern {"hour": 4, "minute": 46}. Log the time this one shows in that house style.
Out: {"hour": 10, "minute": 1}
